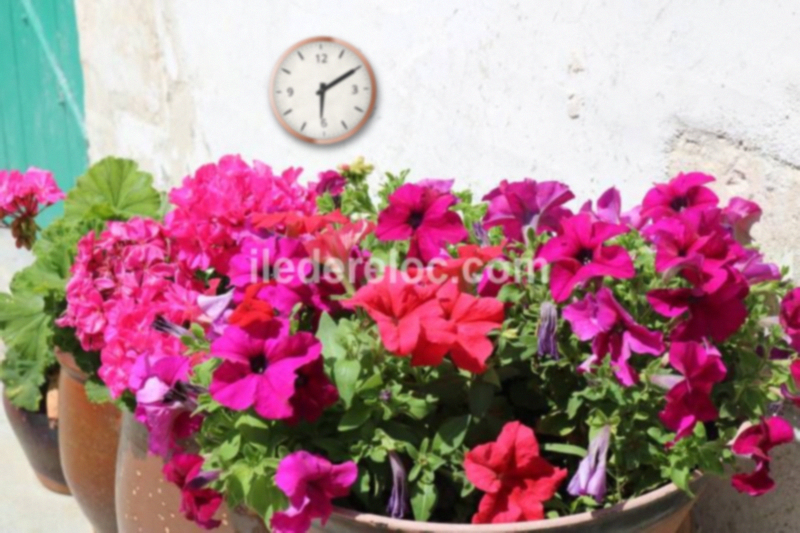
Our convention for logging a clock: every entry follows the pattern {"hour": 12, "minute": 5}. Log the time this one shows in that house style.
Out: {"hour": 6, "minute": 10}
